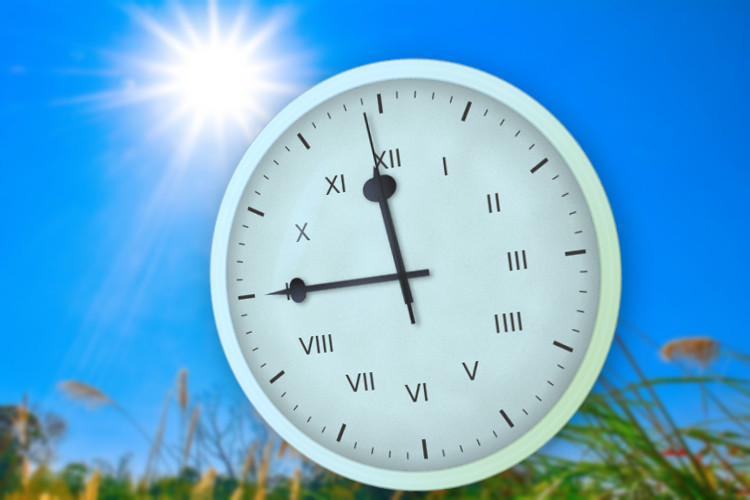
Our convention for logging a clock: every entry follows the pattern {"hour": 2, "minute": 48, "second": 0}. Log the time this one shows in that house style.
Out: {"hour": 11, "minute": 44, "second": 59}
